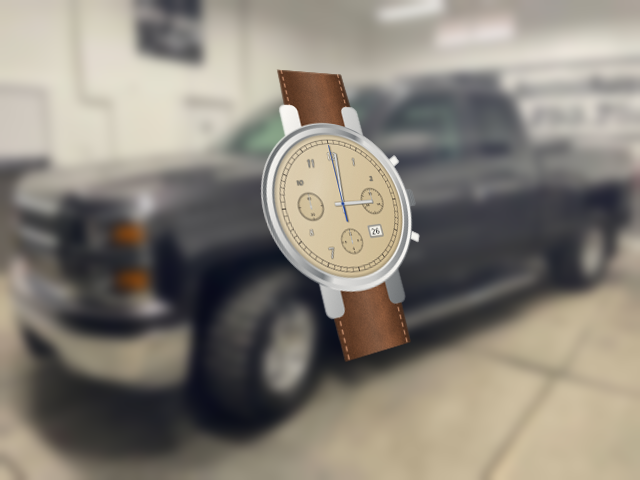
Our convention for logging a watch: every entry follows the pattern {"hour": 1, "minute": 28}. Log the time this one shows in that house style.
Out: {"hour": 3, "minute": 1}
